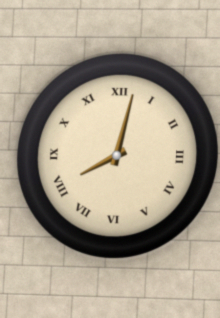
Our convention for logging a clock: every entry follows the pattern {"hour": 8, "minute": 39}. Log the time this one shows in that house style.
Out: {"hour": 8, "minute": 2}
